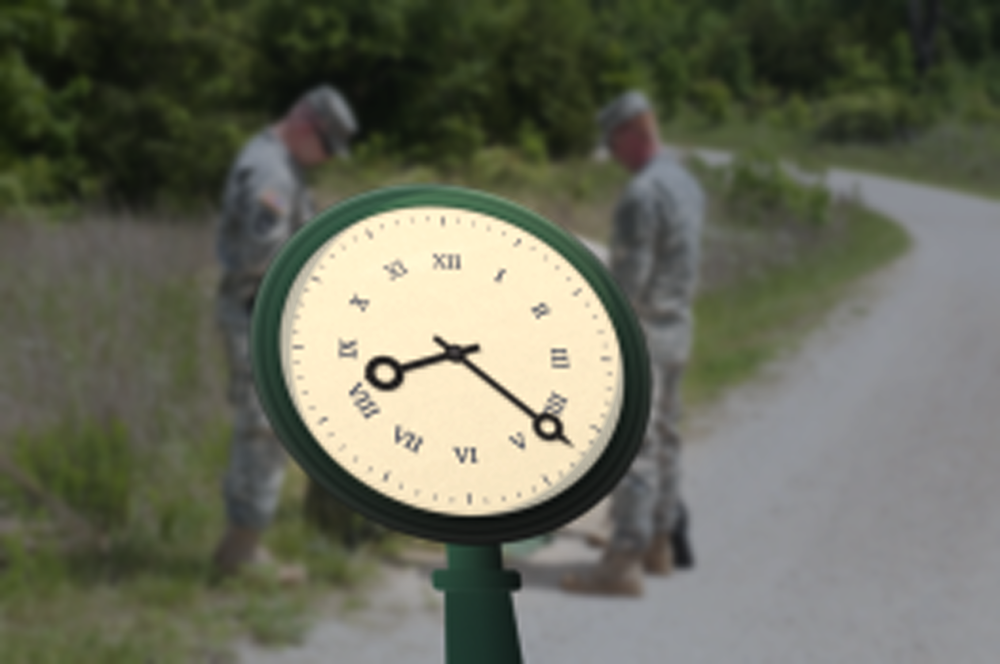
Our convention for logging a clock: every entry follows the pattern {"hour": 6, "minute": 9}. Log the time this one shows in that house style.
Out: {"hour": 8, "minute": 22}
